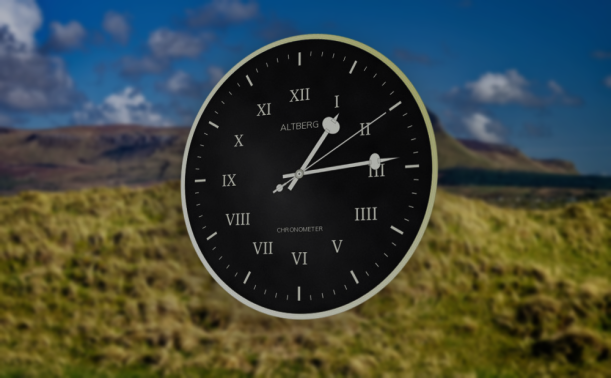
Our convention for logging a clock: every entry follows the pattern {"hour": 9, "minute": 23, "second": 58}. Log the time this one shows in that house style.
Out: {"hour": 1, "minute": 14, "second": 10}
